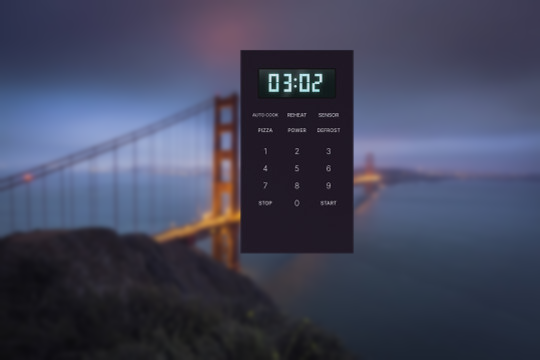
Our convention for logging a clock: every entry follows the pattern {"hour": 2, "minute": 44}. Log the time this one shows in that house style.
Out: {"hour": 3, "minute": 2}
